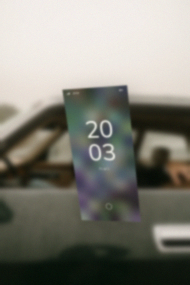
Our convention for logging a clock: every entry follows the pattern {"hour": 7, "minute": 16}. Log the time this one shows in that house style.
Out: {"hour": 20, "minute": 3}
